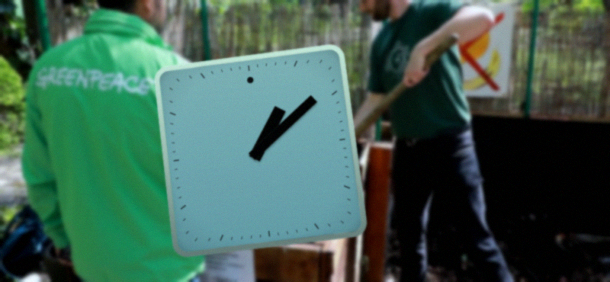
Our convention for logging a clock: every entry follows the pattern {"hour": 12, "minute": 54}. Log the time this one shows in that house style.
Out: {"hour": 1, "minute": 9}
